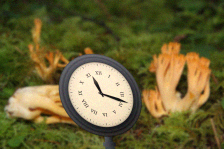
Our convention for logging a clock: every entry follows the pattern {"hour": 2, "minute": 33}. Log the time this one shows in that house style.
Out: {"hour": 11, "minute": 18}
